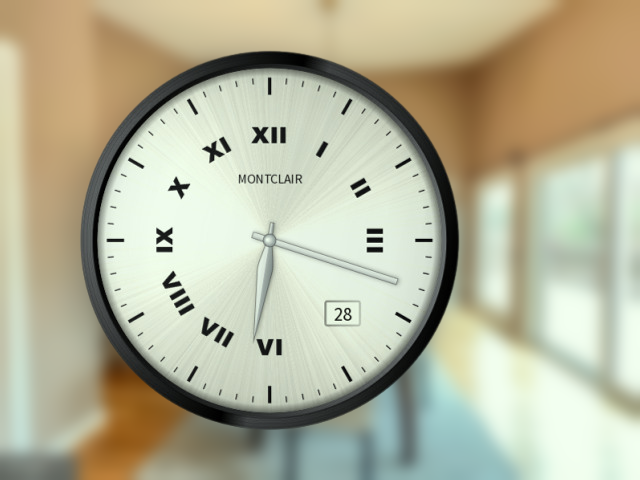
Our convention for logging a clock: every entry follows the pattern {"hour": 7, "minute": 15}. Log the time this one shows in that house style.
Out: {"hour": 6, "minute": 18}
